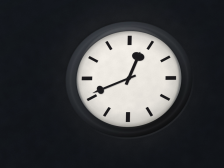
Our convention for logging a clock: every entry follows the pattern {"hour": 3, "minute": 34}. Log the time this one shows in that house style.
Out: {"hour": 12, "minute": 41}
